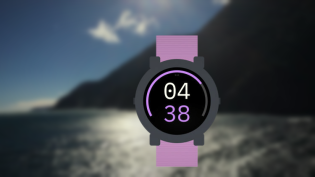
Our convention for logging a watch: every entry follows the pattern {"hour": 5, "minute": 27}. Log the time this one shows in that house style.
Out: {"hour": 4, "minute": 38}
